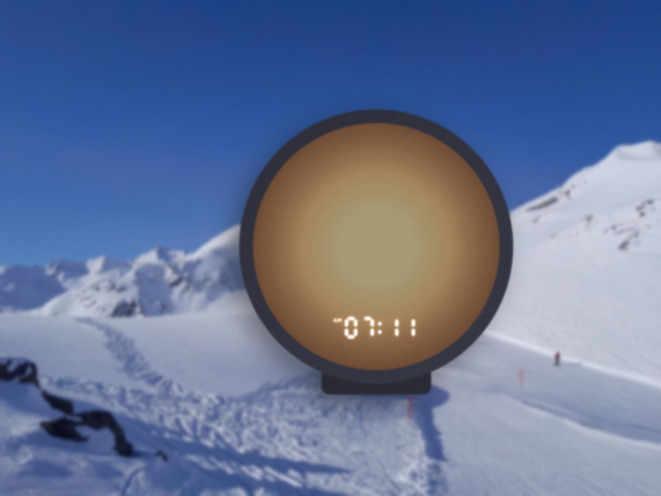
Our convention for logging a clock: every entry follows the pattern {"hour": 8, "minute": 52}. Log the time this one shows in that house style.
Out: {"hour": 7, "minute": 11}
